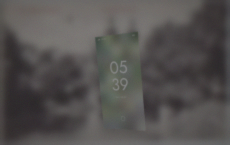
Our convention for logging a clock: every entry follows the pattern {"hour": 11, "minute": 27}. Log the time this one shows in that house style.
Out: {"hour": 5, "minute": 39}
